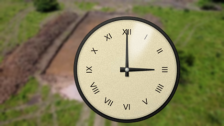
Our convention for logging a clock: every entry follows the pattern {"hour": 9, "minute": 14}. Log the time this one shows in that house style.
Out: {"hour": 3, "minute": 0}
